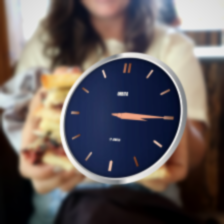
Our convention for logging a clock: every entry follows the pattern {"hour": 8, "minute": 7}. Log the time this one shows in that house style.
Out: {"hour": 3, "minute": 15}
